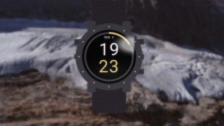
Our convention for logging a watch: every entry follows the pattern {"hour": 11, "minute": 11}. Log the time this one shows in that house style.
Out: {"hour": 19, "minute": 23}
